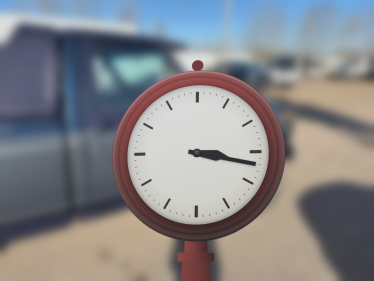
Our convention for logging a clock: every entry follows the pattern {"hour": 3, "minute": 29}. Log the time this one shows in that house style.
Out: {"hour": 3, "minute": 17}
